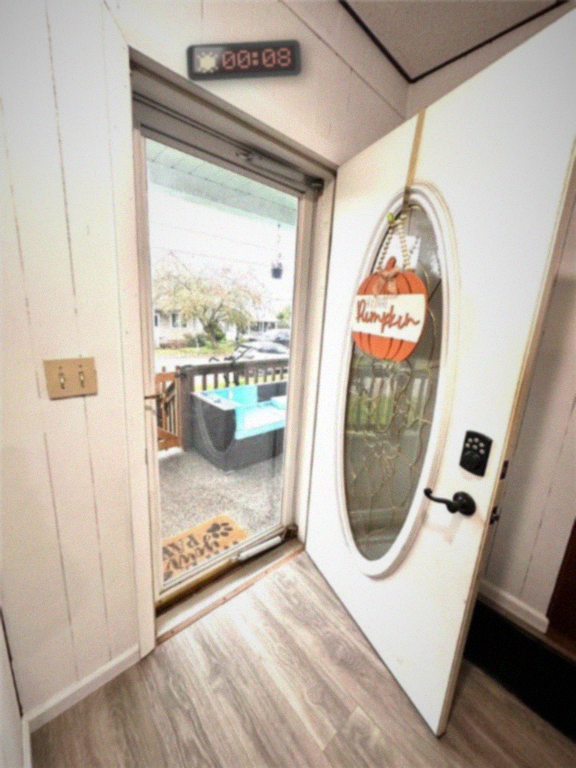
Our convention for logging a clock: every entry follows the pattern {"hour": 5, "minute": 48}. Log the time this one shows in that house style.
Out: {"hour": 0, "minute": 8}
